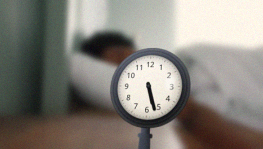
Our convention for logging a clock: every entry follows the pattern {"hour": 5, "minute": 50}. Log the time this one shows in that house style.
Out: {"hour": 5, "minute": 27}
